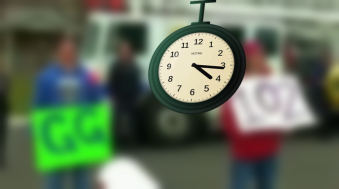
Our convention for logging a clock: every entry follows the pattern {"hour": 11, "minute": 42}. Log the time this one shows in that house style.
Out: {"hour": 4, "minute": 16}
